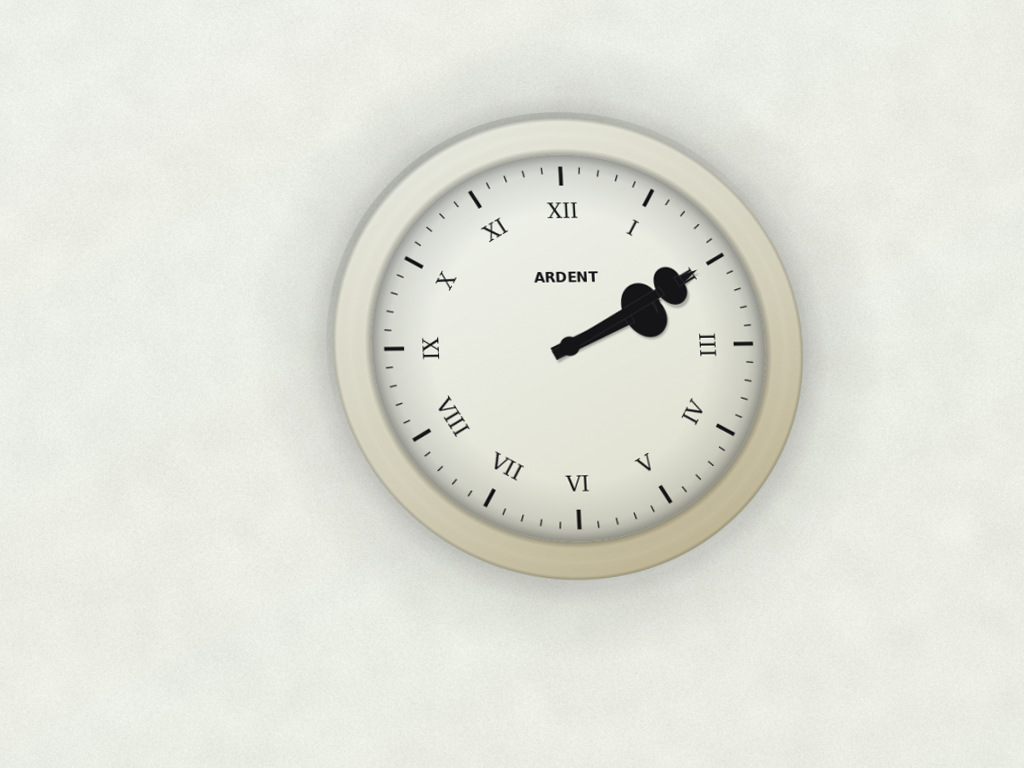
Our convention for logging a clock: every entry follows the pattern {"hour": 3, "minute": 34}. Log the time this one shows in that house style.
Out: {"hour": 2, "minute": 10}
